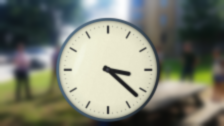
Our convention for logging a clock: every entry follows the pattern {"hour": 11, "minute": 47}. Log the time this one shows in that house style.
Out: {"hour": 3, "minute": 22}
